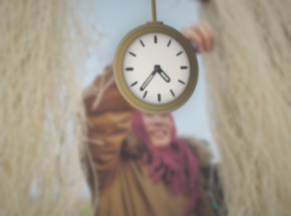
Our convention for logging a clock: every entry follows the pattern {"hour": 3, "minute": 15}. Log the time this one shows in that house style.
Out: {"hour": 4, "minute": 37}
